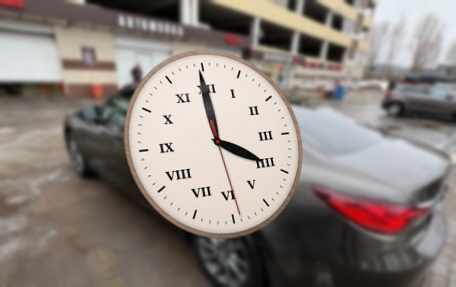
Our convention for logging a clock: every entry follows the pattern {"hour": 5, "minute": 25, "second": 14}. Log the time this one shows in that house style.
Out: {"hour": 3, "minute": 59, "second": 29}
